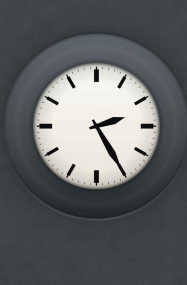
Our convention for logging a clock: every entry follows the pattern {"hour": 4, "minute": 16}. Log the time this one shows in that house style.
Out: {"hour": 2, "minute": 25}
